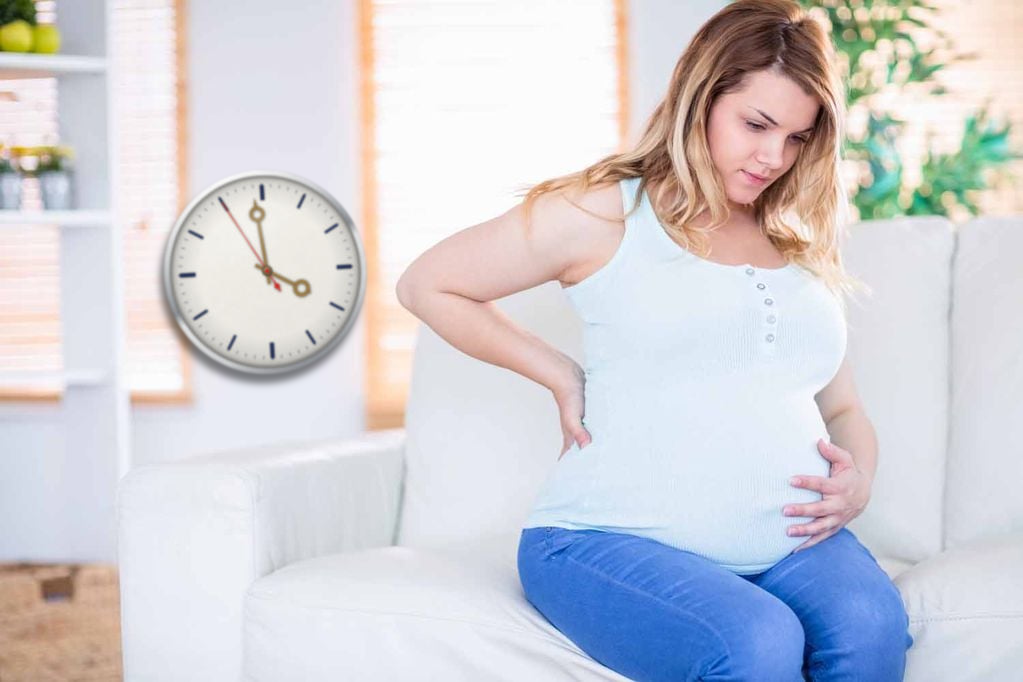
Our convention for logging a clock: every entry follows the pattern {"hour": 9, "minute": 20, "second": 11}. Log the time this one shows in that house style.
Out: {"hour": 3, "minute": 58, "second": 55}
